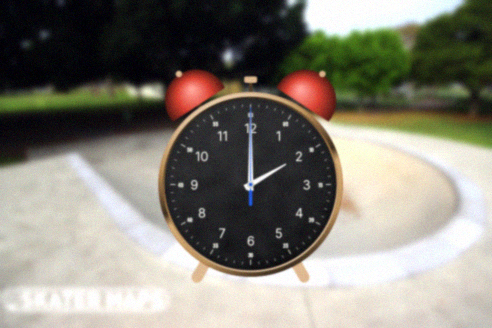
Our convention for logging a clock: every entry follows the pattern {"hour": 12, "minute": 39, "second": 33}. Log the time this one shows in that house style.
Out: {"hour": 2, "minute": 0, "second": 0}
